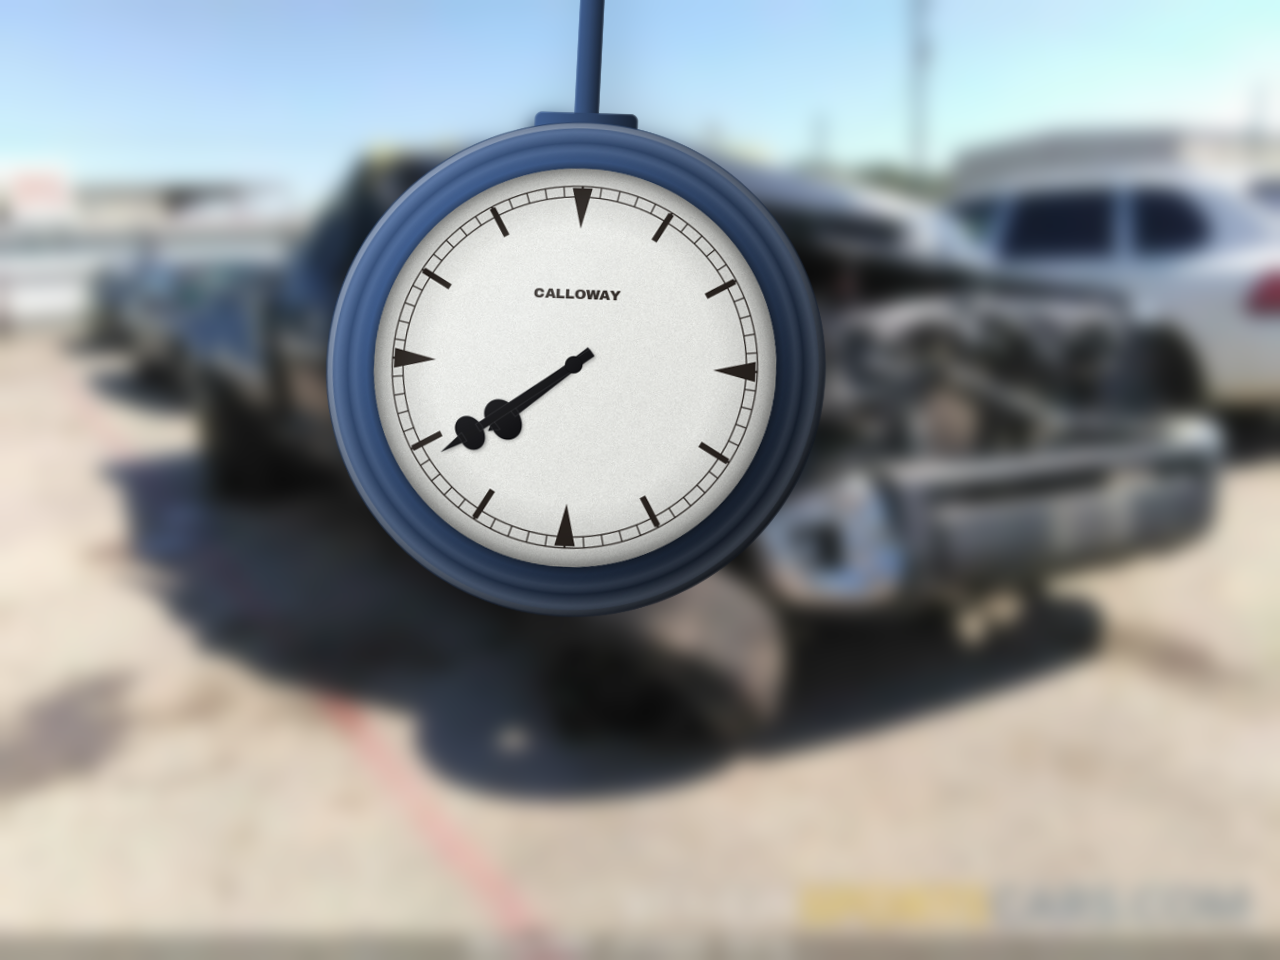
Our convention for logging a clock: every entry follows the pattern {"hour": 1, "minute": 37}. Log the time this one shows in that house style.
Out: {"hour": 7, "minute": 39}
